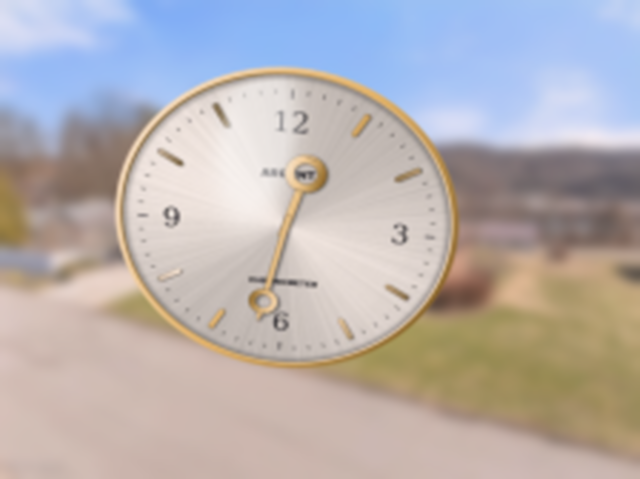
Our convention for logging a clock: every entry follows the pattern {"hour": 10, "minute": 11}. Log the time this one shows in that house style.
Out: {"hour": 12, "minute": 32}
